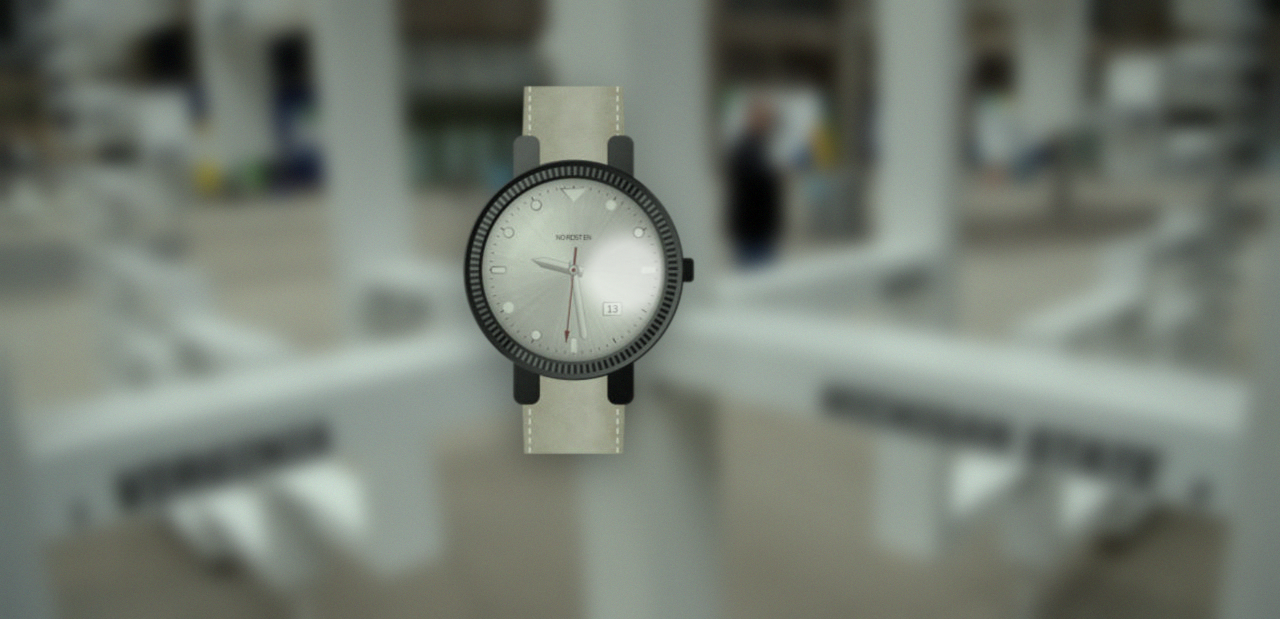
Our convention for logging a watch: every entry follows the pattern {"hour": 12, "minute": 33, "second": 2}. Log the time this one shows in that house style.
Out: {"hour": 9, "minute": 28, "second": 31}
